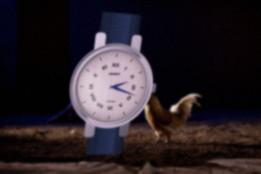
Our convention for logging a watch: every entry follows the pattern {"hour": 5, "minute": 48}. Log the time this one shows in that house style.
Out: {"hour": 2, "minute": 18}
